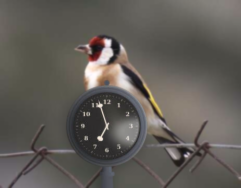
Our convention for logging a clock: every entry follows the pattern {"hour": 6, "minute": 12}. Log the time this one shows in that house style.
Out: {"hour": 6, "minute": 57}
